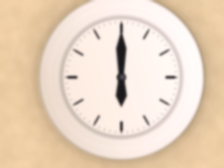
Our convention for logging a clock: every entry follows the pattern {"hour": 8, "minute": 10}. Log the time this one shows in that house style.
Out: {"hour": 6, "minute": 0}
